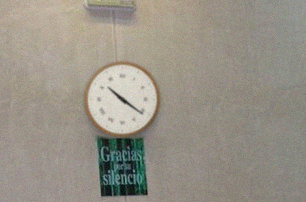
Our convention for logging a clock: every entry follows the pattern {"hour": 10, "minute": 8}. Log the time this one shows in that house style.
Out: {"hour": 10, "minute": 21}
